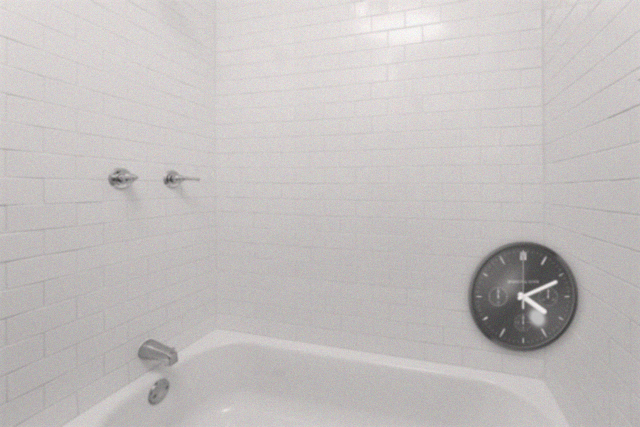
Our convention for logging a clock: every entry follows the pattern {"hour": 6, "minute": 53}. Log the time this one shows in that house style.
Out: {"hour": 4, "minute": 11}
